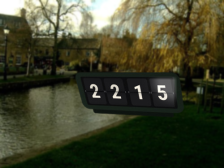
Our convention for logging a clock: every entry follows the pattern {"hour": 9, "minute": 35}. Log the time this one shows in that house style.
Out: {"hour": 22, "minute": 15}
